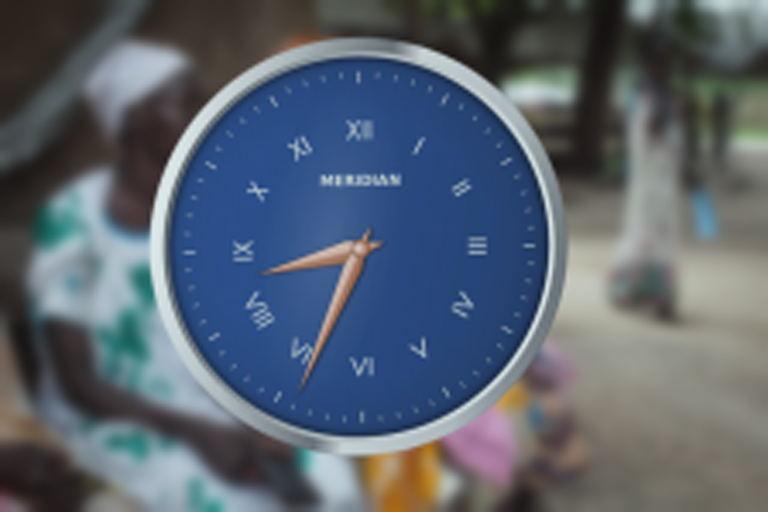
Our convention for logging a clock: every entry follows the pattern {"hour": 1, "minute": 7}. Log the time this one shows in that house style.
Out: {"hour": 8, "minute": 34}
